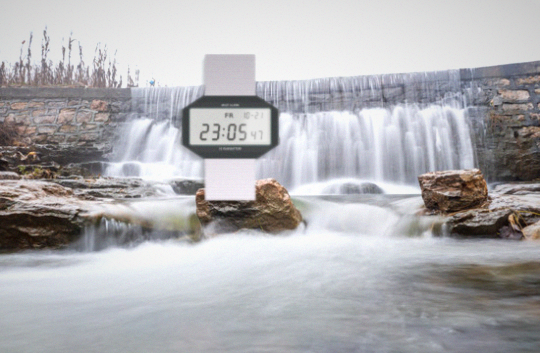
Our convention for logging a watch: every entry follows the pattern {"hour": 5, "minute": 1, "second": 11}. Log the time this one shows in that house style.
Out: {"hour": 23, "minute": 5, "second": 47}
